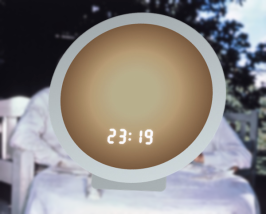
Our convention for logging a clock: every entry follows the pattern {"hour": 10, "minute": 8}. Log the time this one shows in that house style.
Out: {"hour": 23, "minute": 19}
